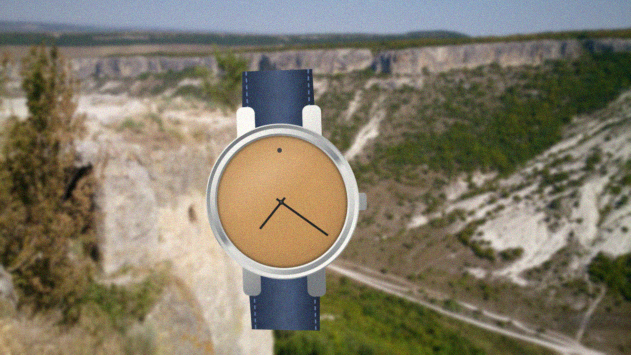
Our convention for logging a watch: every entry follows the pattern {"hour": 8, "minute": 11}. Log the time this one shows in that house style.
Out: {"hour": 7, "minute": 21}
